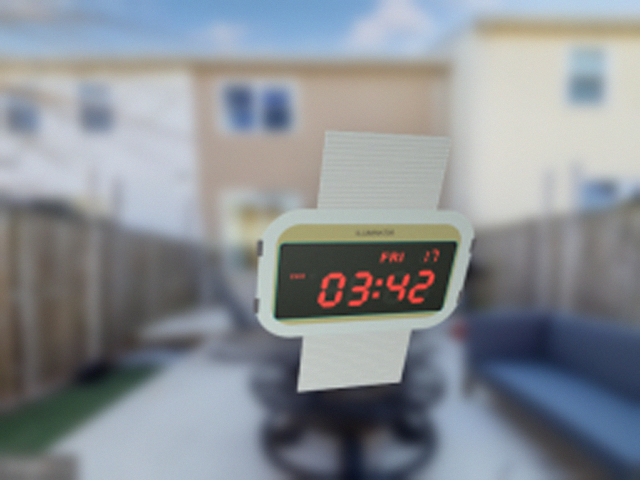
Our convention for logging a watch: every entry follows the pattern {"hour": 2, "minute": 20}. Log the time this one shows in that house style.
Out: {"hour": 3, "minute": 42}
